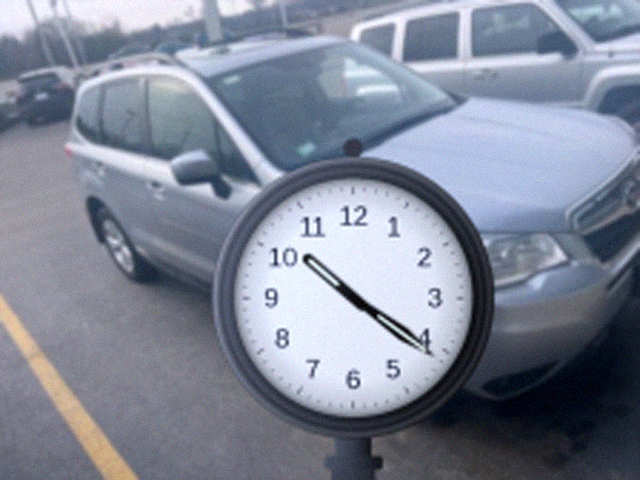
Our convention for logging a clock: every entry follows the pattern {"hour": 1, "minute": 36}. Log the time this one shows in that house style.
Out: {"hour": 10, "minute": 21}
